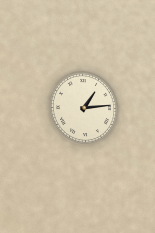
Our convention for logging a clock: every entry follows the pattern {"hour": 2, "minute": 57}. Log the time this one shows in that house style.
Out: {"hour": 1, "minute": 14}
